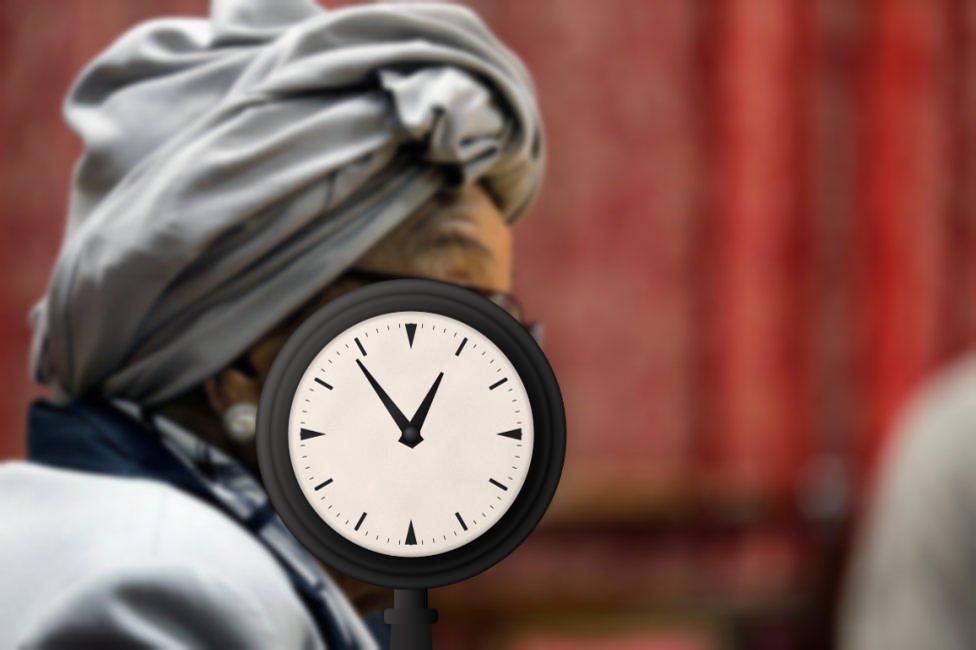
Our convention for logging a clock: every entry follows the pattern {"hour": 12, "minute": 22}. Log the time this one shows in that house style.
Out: {"hour": 12, "minute": 54}
